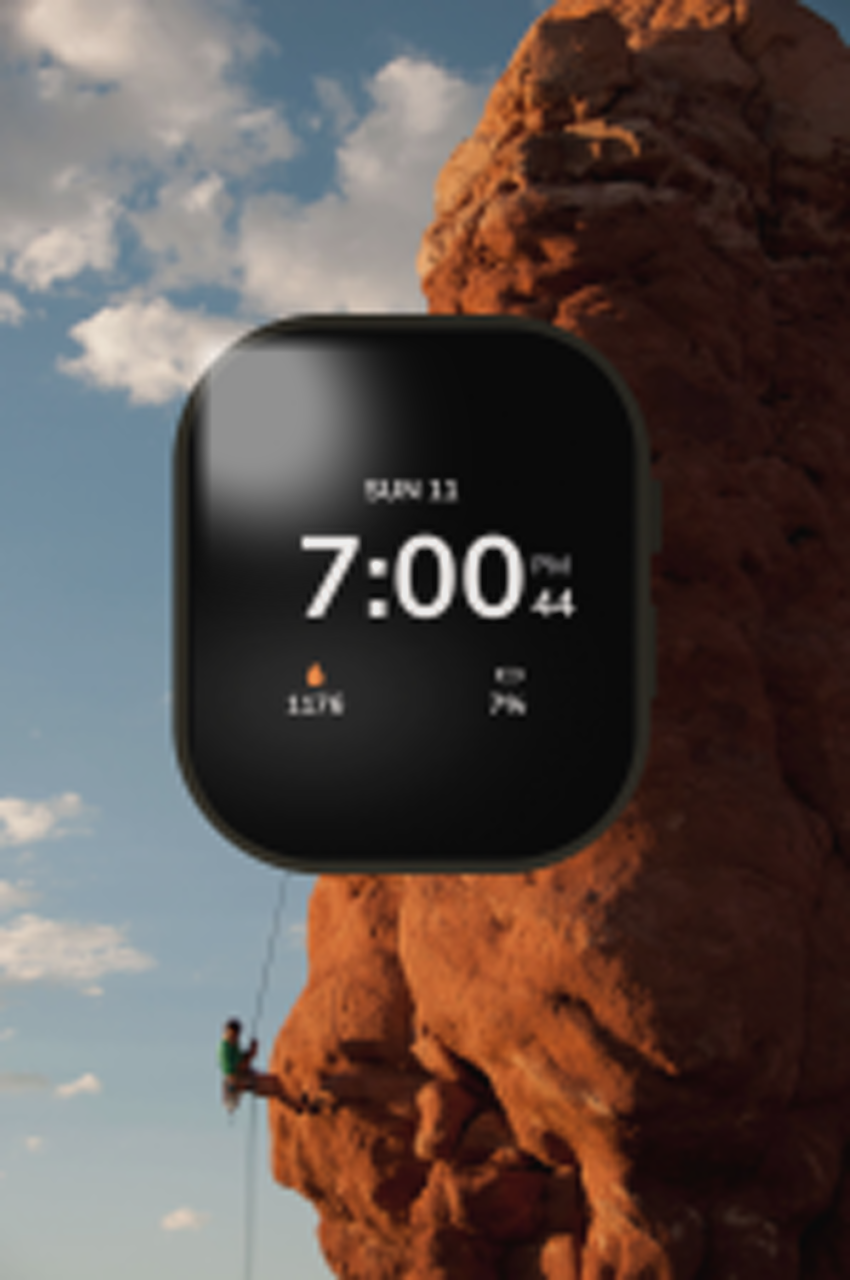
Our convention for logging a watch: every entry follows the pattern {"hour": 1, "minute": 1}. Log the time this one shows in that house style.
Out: {"hour": 7, "minute": 0}
